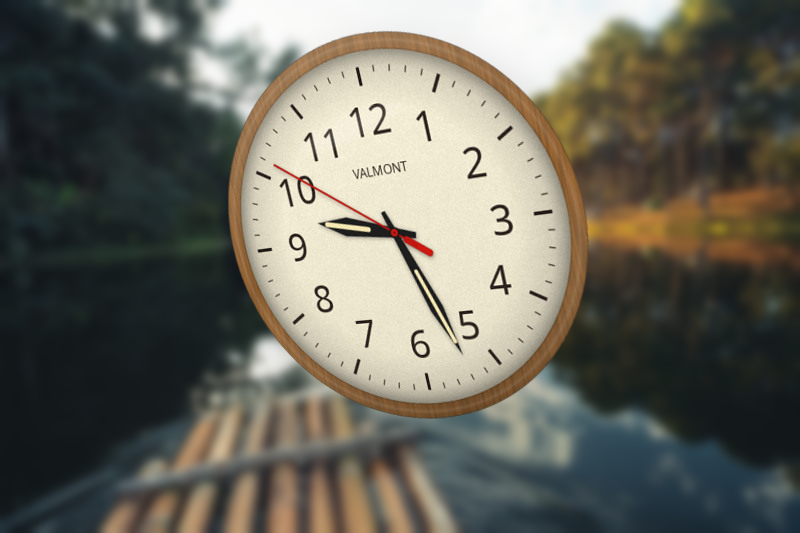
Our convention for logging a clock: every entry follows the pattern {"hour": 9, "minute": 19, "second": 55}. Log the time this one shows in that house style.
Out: {"hour": 9, "minute": 26, "second": 51}
